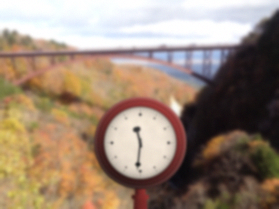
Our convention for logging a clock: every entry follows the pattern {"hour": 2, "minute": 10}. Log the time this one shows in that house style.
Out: {"hour": 11, "minute": 31}
